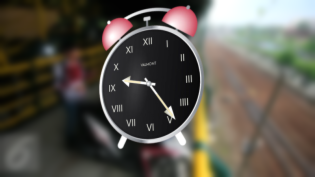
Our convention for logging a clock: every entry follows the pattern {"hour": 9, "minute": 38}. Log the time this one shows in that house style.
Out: {"hour": 9, "minute": 24}
